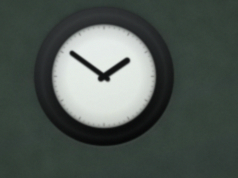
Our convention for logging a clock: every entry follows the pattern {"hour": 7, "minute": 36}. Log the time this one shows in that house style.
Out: {"hour": 1, "minute": 51}
